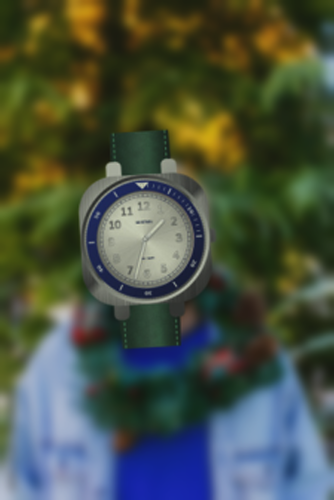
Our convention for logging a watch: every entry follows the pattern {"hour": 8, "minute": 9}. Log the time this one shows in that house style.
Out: {"hour": 1, "minute": 33}
